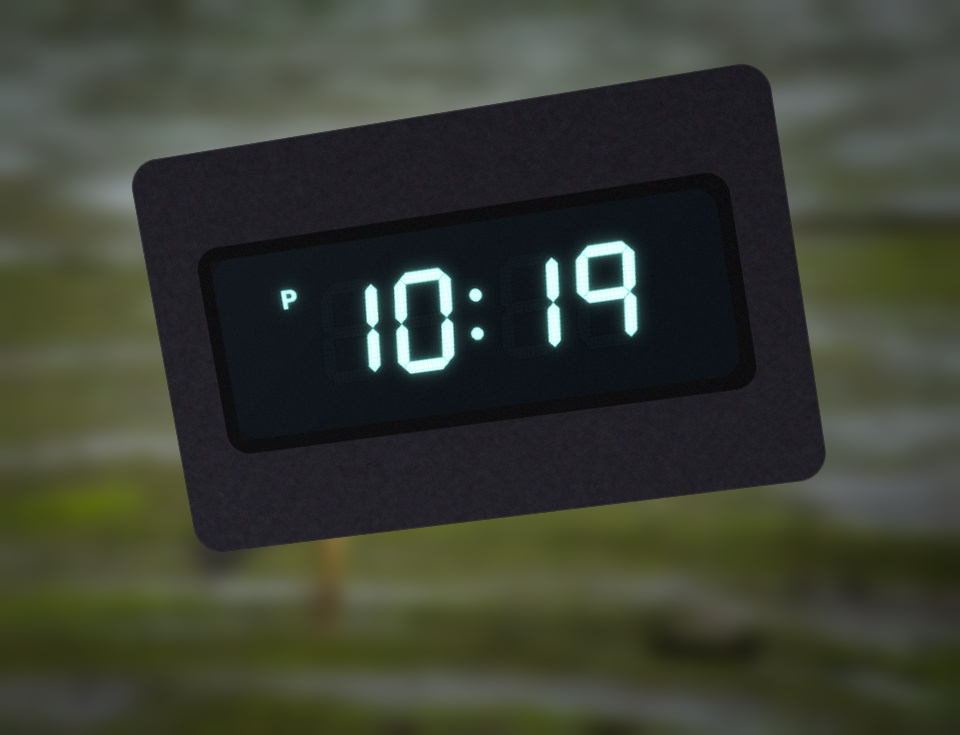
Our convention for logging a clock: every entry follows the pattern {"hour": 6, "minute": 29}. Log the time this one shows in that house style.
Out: {"hour": 10, "minute": 19}
